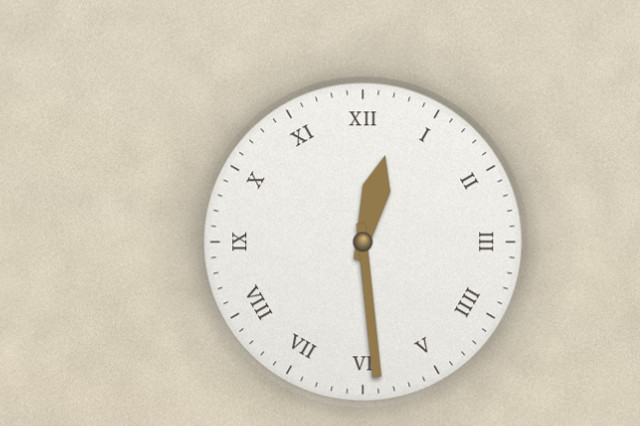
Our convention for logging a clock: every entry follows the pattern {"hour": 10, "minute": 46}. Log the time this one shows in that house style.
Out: {"hour": 12, "minute": 29}
